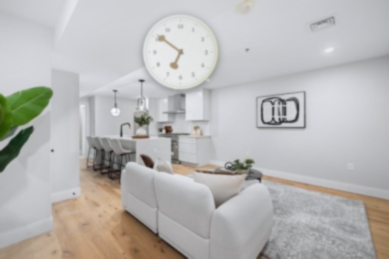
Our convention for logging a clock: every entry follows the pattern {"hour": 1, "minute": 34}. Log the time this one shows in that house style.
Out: {"hour": 6, "minute": 51}
